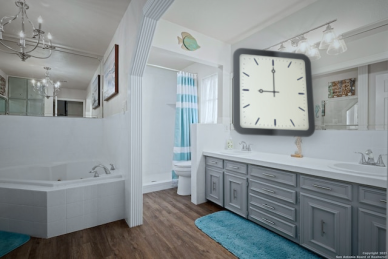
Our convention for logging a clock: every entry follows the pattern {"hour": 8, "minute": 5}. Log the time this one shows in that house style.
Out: {"hour": 9, "minute": 0}
